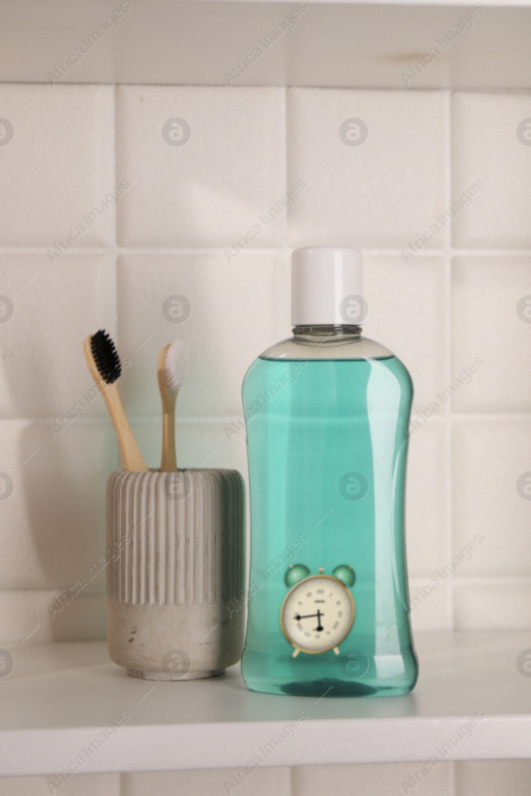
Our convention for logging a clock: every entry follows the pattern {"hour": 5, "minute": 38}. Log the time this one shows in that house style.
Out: {"hour": 5, "minute": 44}
